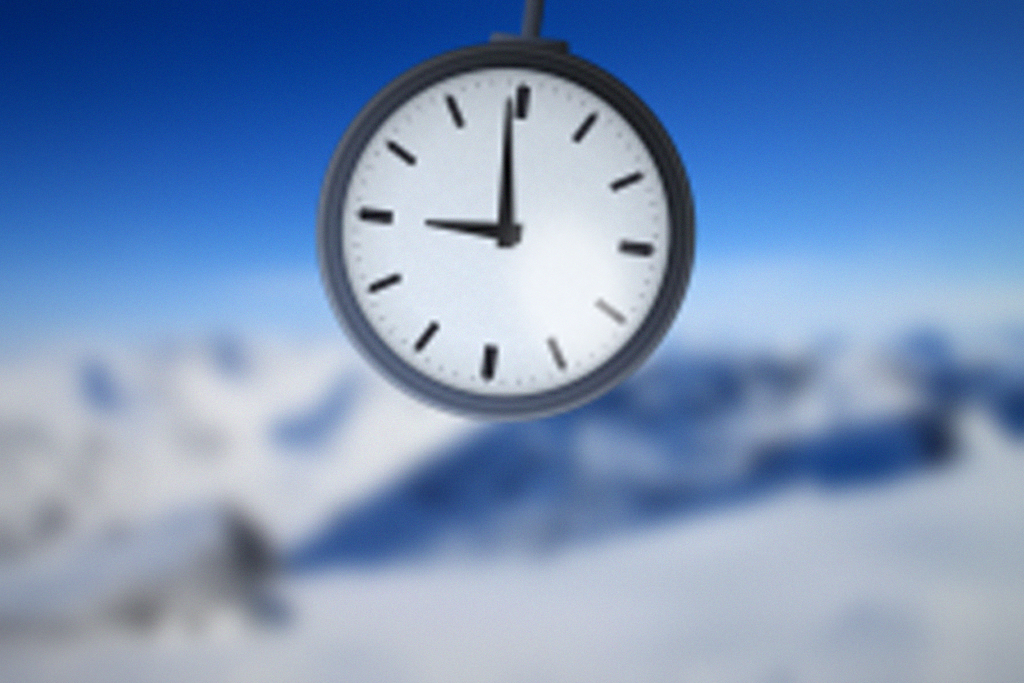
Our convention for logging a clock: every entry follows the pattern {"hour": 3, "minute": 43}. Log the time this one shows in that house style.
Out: {"hour": 8, "minute": 59}
